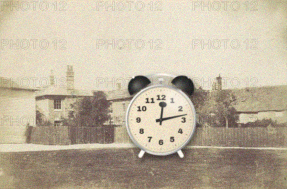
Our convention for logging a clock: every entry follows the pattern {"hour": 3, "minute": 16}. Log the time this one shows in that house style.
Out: {"hour": 12, "minute": 13}
